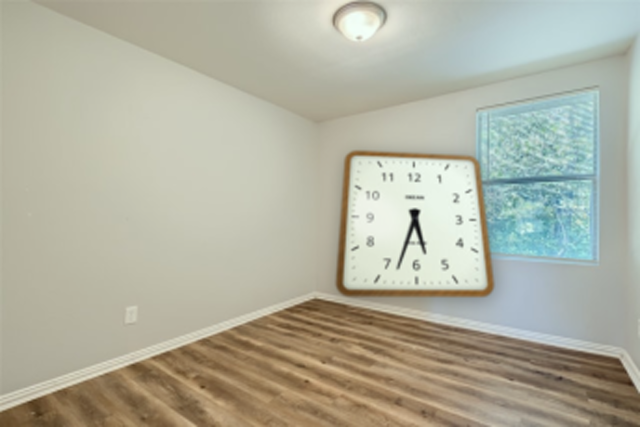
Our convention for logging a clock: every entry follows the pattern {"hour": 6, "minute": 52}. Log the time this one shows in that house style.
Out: {"hour": 5, "minute": 33}
